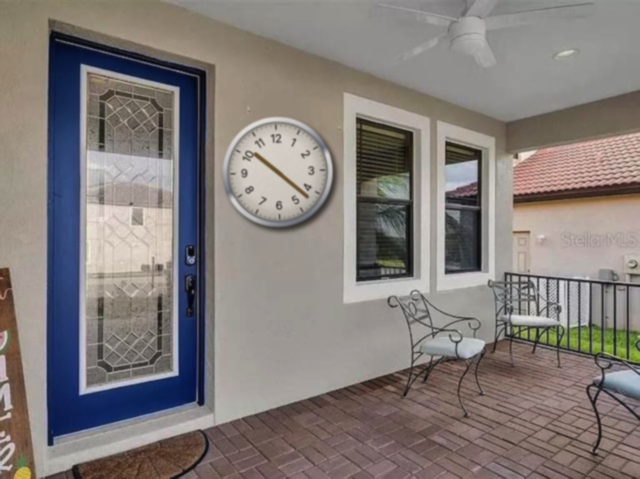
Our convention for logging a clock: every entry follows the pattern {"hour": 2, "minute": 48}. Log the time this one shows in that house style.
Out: {"hour": 10, "minute": 22}
